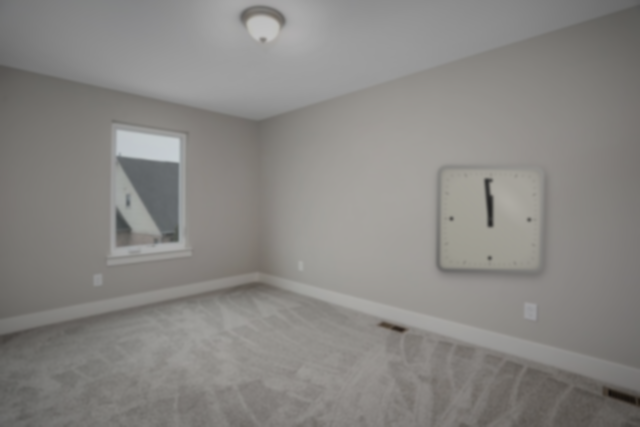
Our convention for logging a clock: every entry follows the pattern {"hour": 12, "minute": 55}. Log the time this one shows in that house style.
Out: {"hour": 11, "minute": 59}
